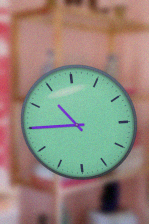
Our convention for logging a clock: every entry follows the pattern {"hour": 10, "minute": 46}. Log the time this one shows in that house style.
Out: {"hour": 10, "minute": 45}
